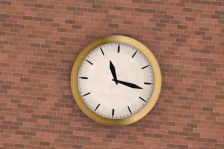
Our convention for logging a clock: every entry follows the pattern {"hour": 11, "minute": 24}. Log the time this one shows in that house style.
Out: {"hour": 11, "minute": 17}
